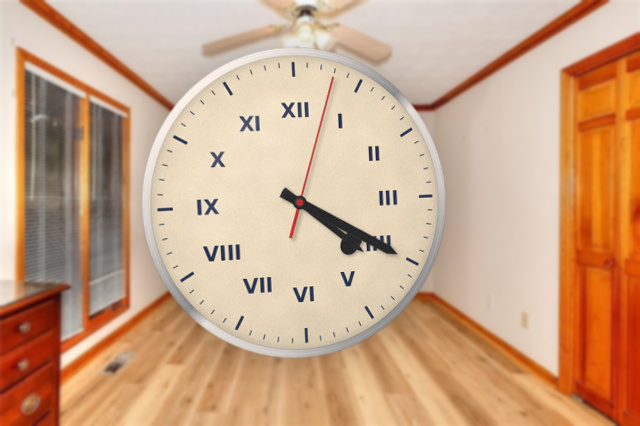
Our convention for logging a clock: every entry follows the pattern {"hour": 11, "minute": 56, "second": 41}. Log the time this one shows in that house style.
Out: {"hour": 4, "minute": 20, "second": 3}
